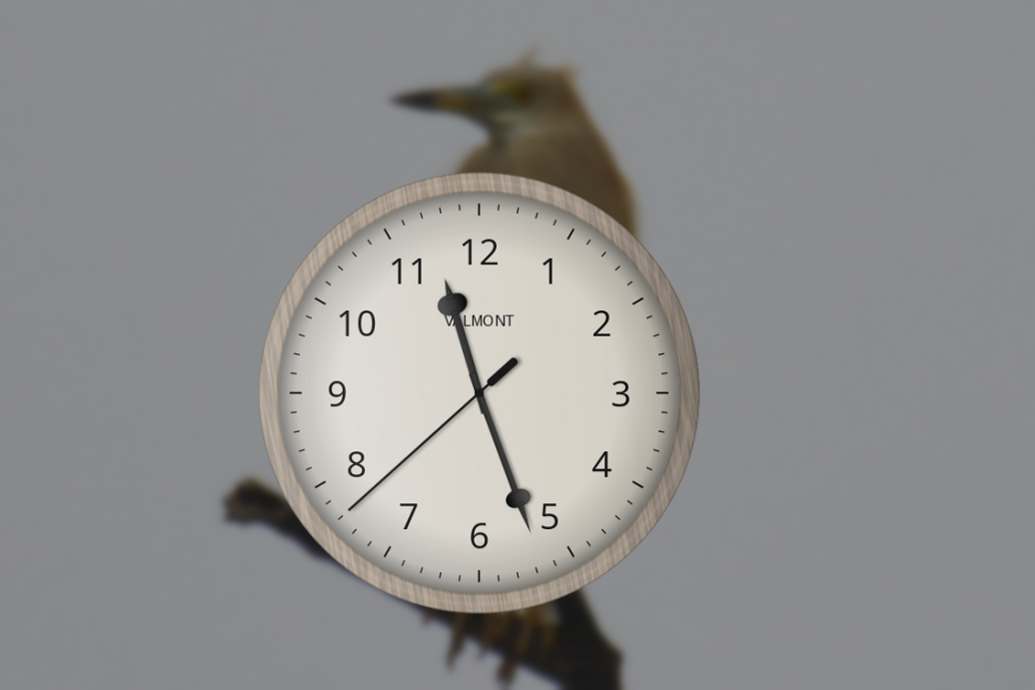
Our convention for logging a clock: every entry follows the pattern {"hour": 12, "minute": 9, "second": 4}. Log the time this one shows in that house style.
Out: {"hour": 11, "minute": 26, "second": 38}
